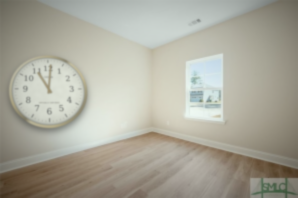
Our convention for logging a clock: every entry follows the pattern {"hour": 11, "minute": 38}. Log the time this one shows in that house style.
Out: {"hour": 11, "minute": 1}
